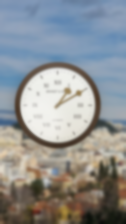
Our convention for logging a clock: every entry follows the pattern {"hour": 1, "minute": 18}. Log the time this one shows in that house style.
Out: {"hour": 1, "minute": 10}
